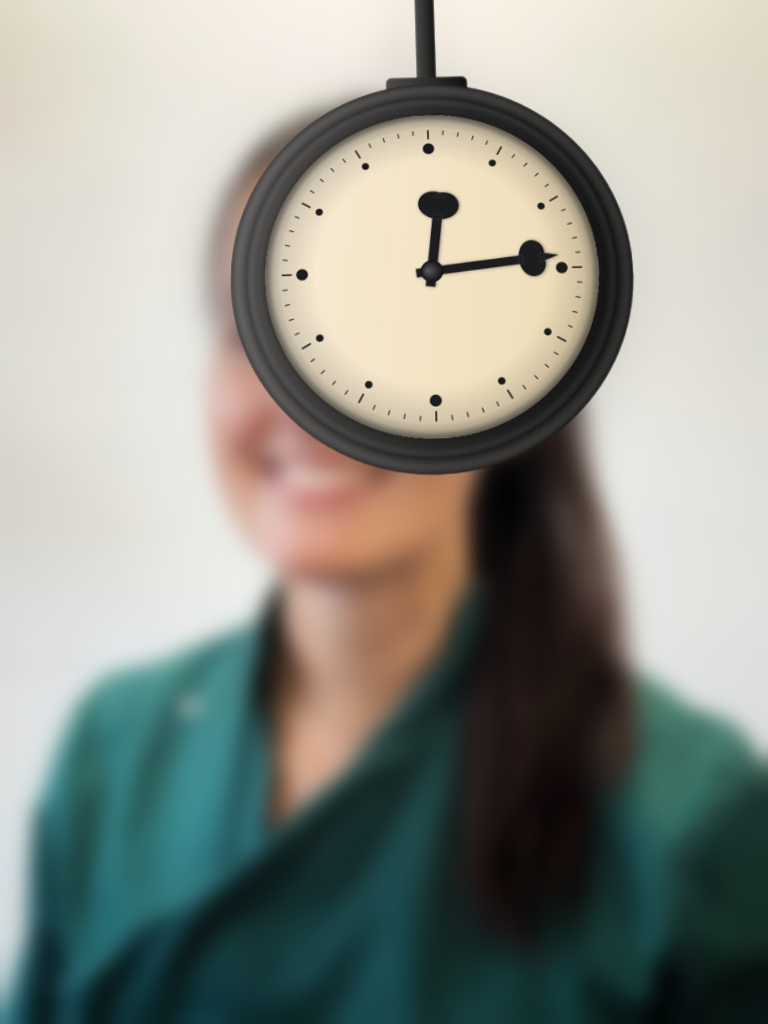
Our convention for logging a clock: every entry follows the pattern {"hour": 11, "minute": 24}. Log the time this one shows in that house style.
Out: {"hour": 12, "minute": 14}
